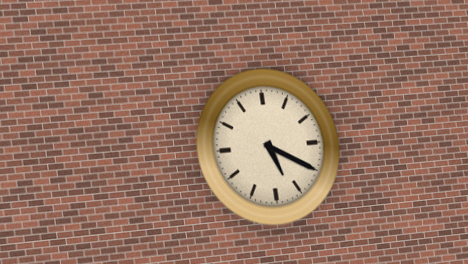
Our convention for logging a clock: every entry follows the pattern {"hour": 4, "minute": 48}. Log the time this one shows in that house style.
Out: {"hour": 5, "minute": 20}
